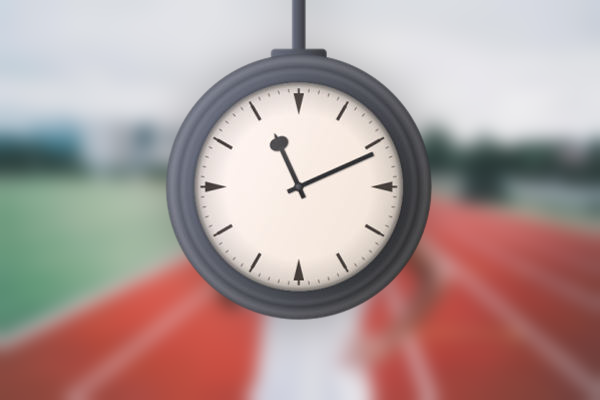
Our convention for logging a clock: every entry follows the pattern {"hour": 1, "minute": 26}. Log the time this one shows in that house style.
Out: {"hour": 11, "minute": 11}
